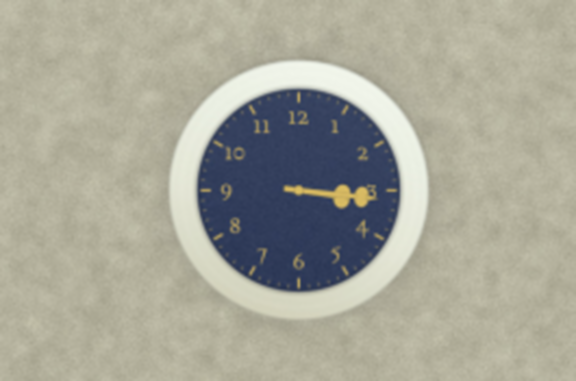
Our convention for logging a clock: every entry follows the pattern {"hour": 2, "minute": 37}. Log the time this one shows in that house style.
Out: {"hour": 3, "minute": 16}
